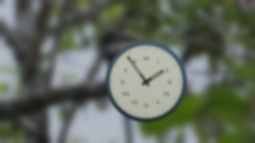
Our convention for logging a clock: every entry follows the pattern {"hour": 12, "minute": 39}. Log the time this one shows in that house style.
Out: {"hour": 1, "minute": 54}
